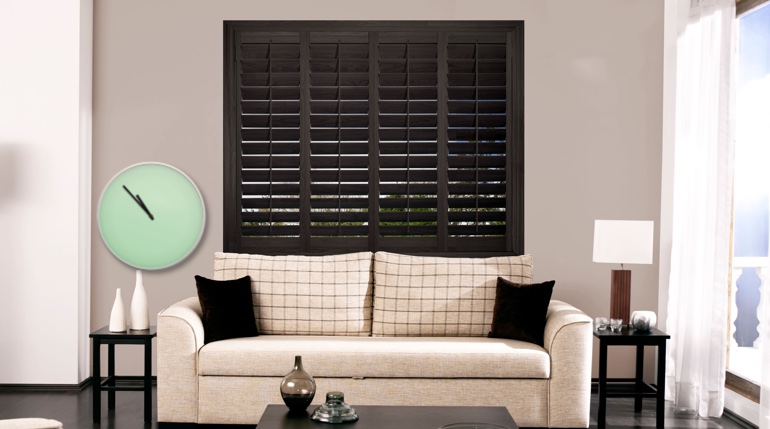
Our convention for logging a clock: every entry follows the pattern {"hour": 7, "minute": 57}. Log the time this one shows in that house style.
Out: {"hour": 10, "minute": 53}
